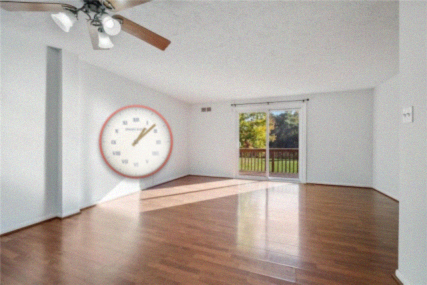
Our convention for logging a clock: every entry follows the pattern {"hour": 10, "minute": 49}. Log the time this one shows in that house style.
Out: {"hour": 1, "minute": 8}
